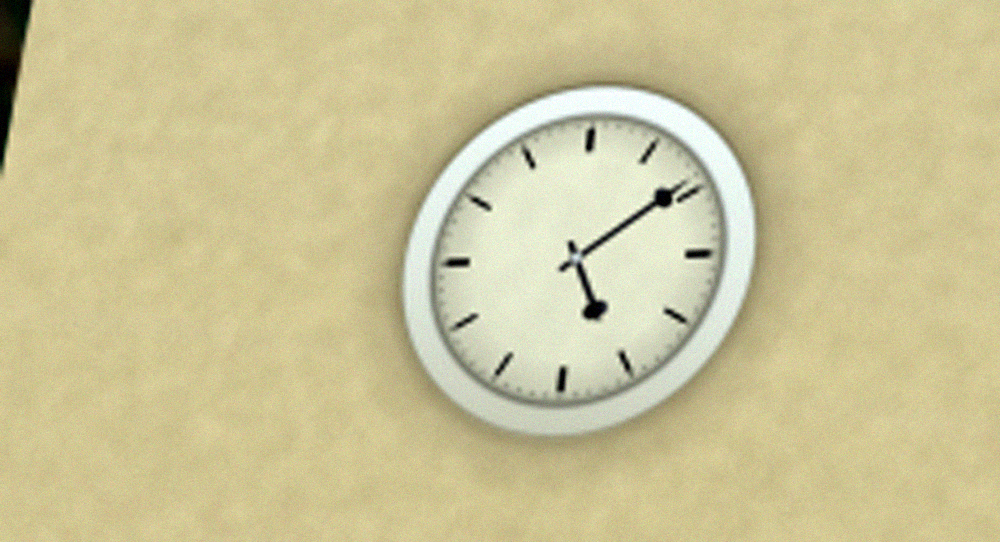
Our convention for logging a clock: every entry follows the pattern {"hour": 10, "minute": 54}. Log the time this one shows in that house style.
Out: {"hour": 5, "minute": 9}
